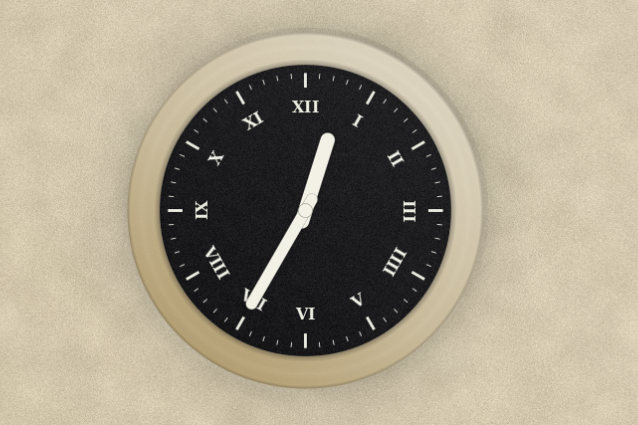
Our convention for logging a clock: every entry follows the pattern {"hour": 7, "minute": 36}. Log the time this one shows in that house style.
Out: {"hour": 12, "minute": 35}
